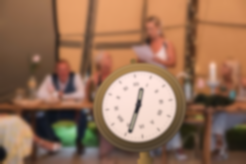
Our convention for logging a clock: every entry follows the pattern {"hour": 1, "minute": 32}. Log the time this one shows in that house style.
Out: {"hour": 12, "minute": 34}
